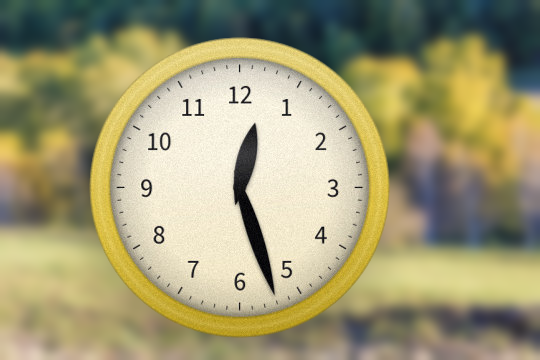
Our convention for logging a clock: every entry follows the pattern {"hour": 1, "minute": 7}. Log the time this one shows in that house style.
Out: {"hour": 12, "minute": 27}
